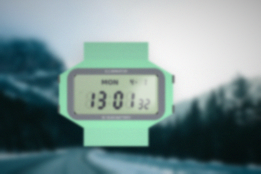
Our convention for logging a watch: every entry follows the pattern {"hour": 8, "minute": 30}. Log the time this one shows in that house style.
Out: {"hour": 13, "minute": 1}
